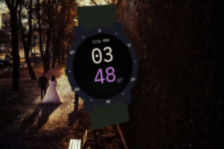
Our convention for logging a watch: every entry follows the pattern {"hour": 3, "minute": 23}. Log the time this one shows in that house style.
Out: {"hour": 3, "minute": 48}
